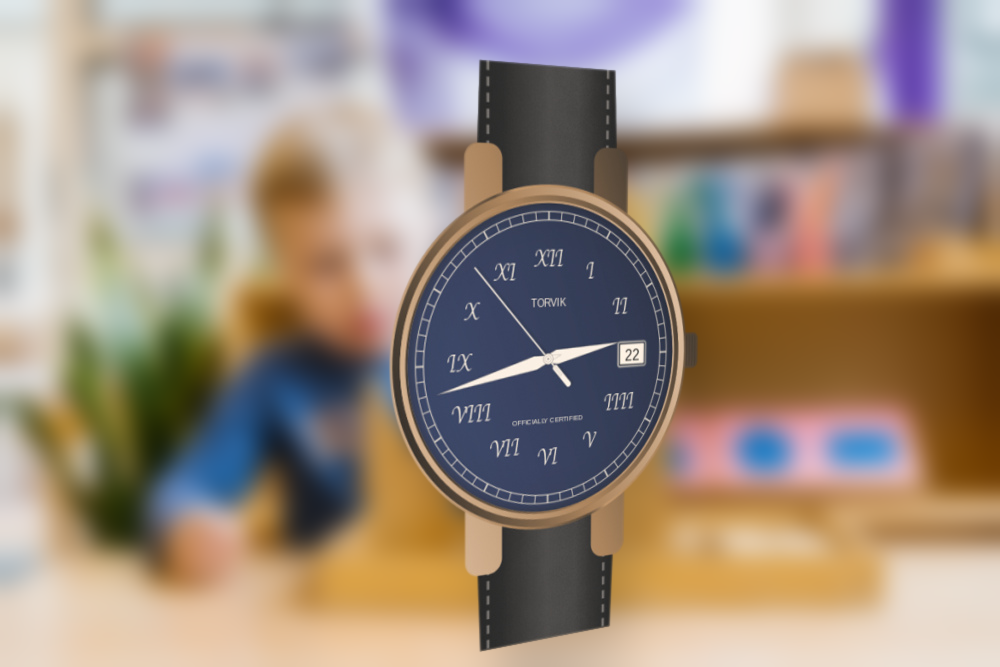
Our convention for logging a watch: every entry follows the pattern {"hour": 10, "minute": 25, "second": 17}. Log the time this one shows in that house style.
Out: {"hour": 2, "minute": 42, "second": 53}
